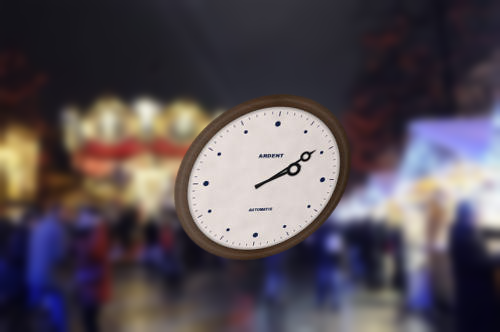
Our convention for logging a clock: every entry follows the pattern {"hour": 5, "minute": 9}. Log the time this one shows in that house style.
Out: {"hour": 2, "minute": 9}
